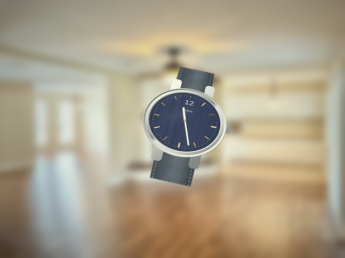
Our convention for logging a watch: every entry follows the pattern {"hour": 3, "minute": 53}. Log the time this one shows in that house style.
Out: {"hour": 11, "minute": 27}
